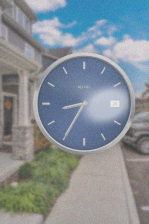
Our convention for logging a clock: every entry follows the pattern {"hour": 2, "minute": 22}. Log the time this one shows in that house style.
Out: {"hour": 8, "minute": 35}
